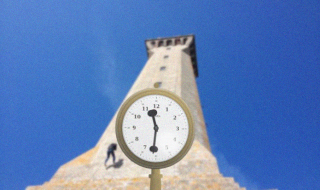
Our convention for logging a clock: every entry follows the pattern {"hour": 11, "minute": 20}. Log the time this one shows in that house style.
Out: {"hour": 11, "minute": 31}
